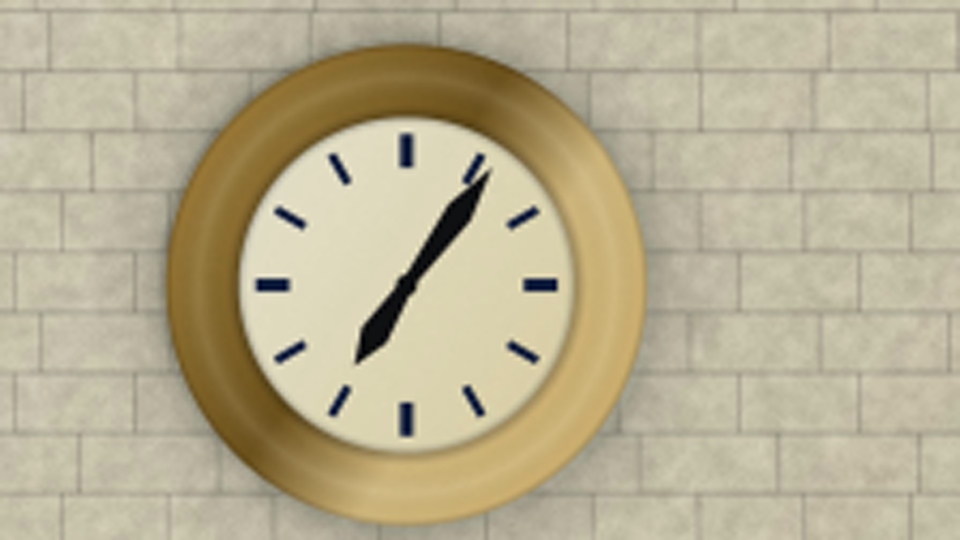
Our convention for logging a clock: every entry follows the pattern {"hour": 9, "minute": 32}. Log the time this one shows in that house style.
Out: {"hour": 7, "minute": 6}
